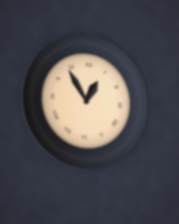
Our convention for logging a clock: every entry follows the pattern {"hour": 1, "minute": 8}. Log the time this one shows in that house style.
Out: {"hour": 12, "minute": 54}
